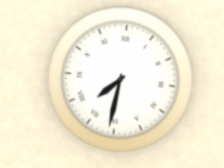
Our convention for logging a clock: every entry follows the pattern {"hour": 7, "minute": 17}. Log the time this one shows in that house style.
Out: {"hour": 7, "minute": 31}
